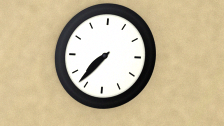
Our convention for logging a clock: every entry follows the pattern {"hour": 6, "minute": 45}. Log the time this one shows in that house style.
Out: {"hour": 7, "minute": 37}
